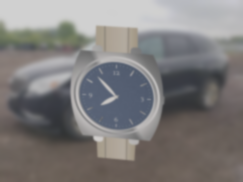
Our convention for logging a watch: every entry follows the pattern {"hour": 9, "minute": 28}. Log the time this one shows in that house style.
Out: {"hour": 7, "minute": 53}
